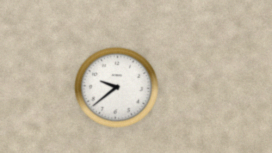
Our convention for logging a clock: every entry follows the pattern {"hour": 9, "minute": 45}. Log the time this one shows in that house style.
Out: {"hour": 9, "minute": 38}
